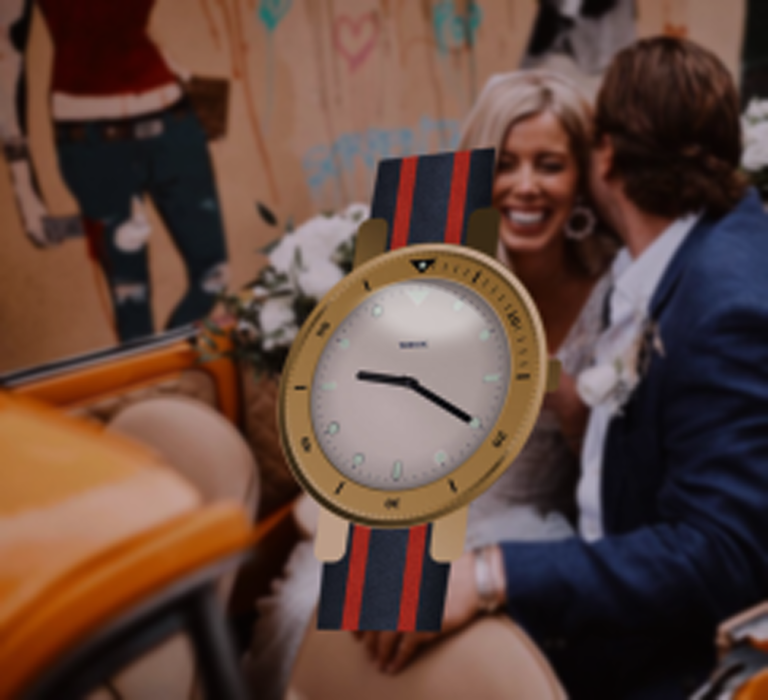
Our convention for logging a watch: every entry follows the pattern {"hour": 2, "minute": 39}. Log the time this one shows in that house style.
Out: {"hour": 9, "minute": 20}
